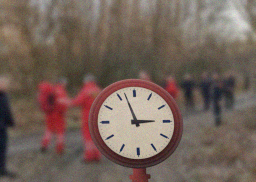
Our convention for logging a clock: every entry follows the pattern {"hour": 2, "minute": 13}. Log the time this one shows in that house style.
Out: {"hour": 2, "minute": 57}
